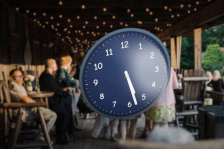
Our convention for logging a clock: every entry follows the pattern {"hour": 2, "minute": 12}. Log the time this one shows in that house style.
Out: {"hour": 5, "minute": 28}
